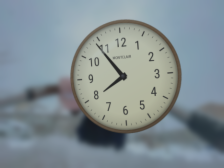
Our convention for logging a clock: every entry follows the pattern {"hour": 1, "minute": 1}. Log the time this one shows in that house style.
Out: {"hour": 7, "minute": 54}
